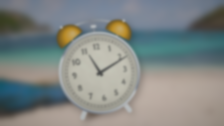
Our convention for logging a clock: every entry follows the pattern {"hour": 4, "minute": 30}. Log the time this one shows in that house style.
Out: {"hour": 11, "minute": 11}
